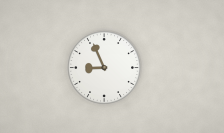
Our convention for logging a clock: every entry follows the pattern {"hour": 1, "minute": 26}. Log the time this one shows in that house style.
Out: {"hour": 8, "minute": 56}
